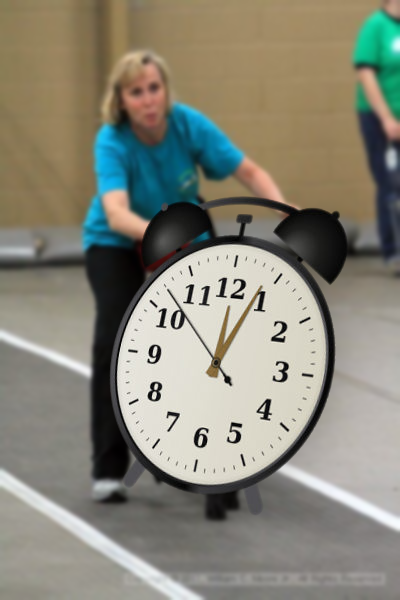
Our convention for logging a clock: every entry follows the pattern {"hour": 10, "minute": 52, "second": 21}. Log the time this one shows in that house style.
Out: {"hour": 12, "minute": 3, "second": 52}
